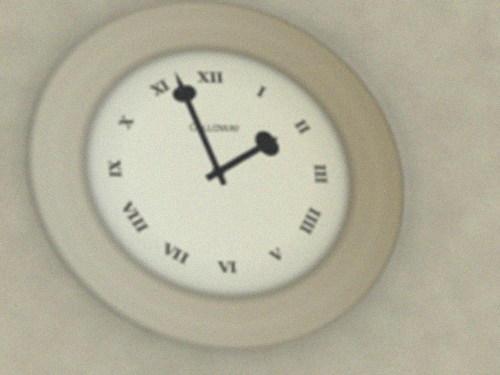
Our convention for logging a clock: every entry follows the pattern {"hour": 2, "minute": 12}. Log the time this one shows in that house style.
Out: {"hour": 1, "minute": 57}
